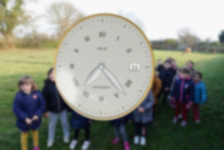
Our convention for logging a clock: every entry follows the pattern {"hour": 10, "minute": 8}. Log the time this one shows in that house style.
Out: {"hour": 7, "minute": 23}
